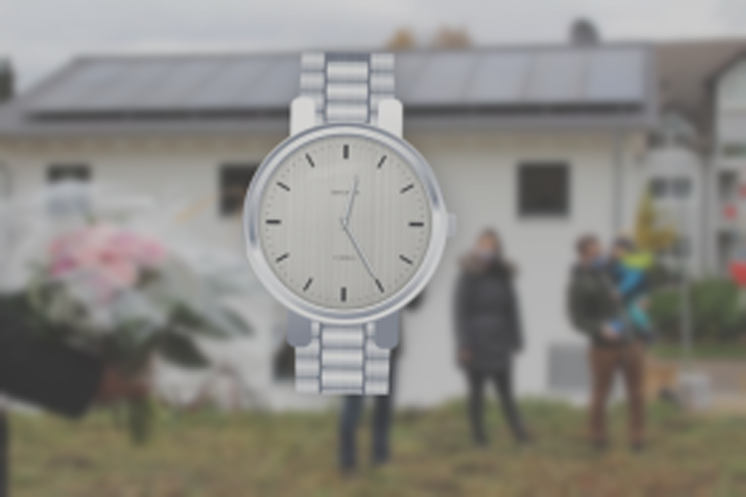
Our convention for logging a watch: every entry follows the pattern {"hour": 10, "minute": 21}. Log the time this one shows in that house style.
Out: {"hour": 12, "minute": 25}
